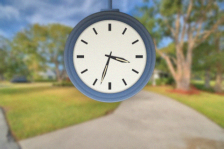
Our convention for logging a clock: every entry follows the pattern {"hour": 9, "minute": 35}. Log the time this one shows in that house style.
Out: {"hour": 3, "minute": 33}
